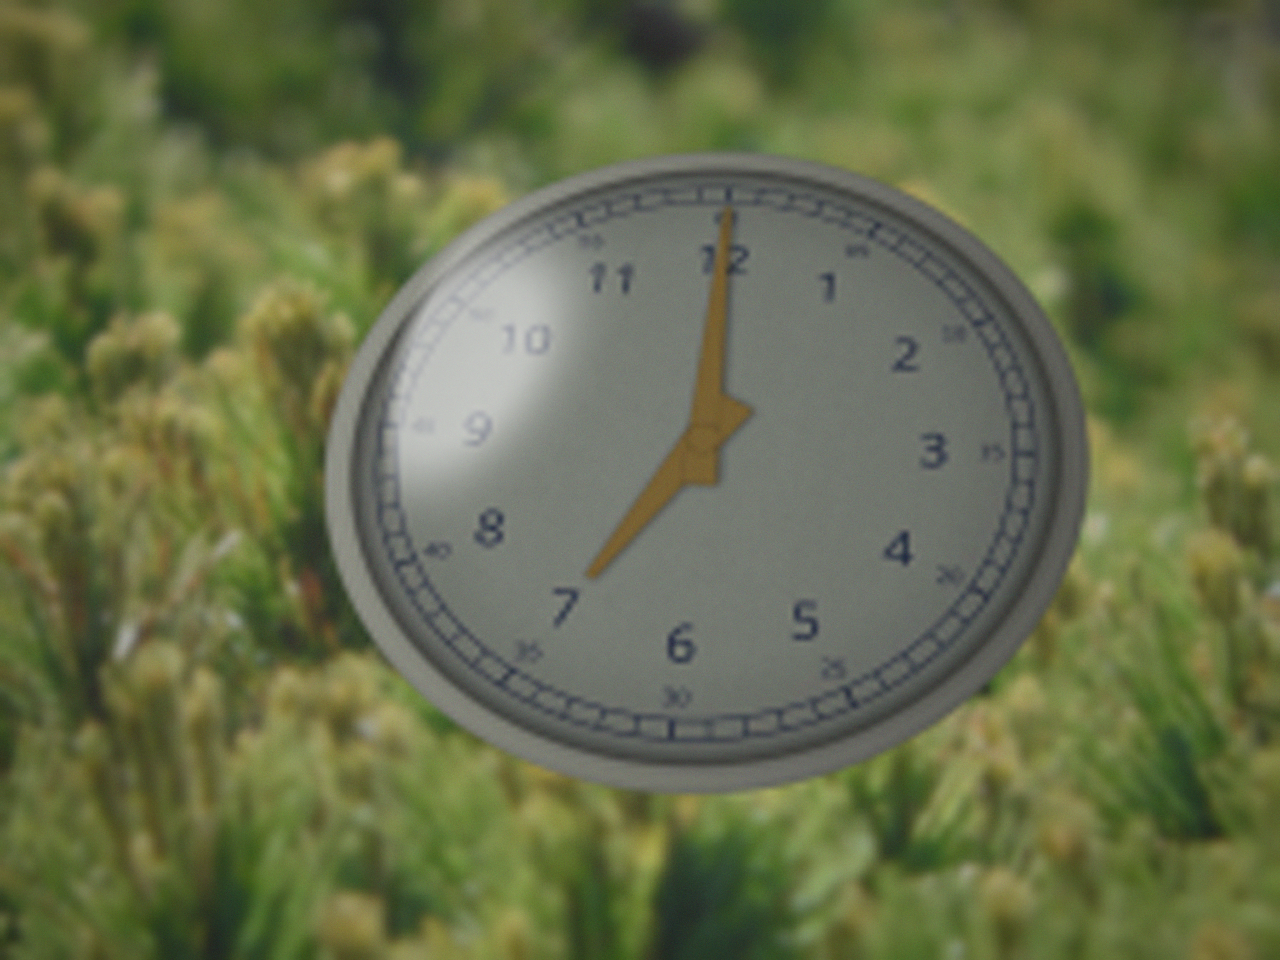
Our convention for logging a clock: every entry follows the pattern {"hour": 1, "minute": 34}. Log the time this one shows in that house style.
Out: {"hour": 7, "minute": 0}
